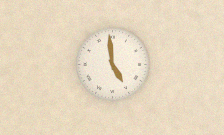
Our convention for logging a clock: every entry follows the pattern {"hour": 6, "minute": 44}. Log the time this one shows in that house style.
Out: {"hour": 4, "minute": 59}
